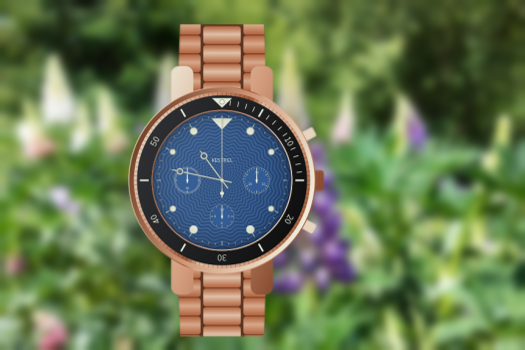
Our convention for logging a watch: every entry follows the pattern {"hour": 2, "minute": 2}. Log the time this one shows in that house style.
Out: {"hour": 10, "minute": 47}
